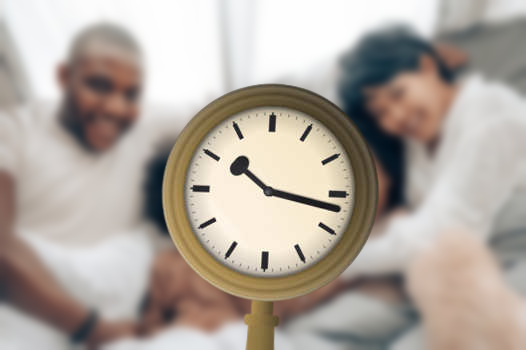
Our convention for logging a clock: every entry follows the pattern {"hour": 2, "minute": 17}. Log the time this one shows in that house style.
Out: {"hour": 10, "minute": 17}
